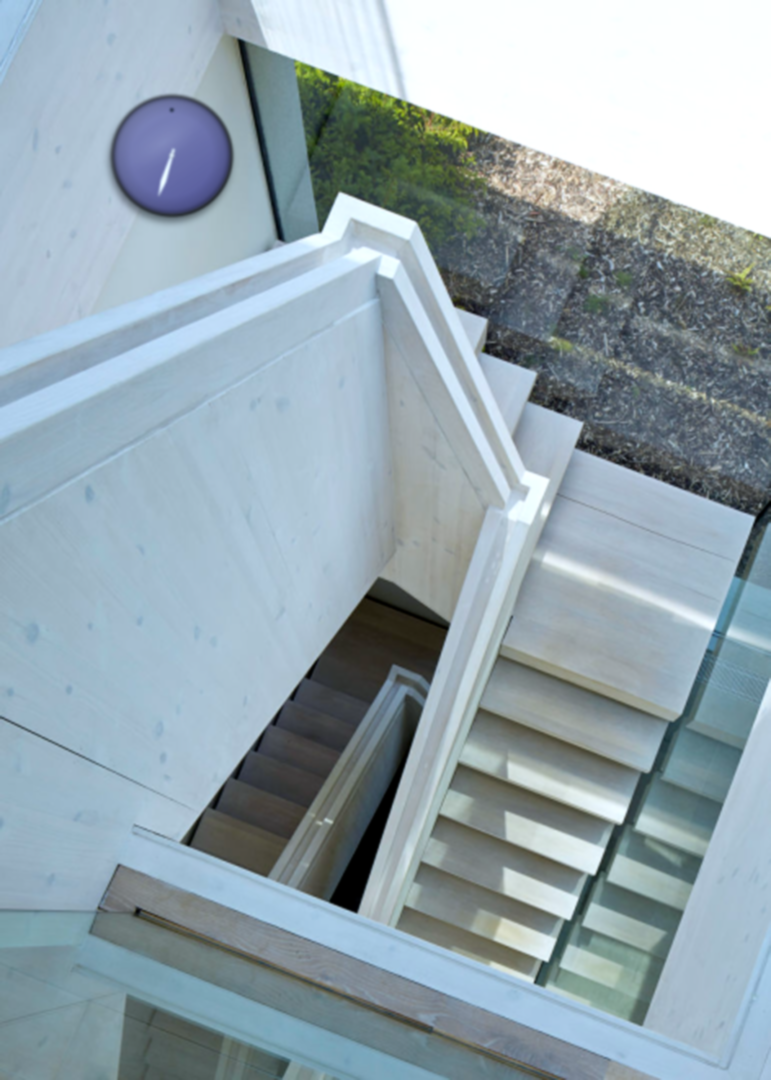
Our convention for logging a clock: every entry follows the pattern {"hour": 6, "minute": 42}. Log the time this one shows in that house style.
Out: {"hour": 6, "minute": 33}
